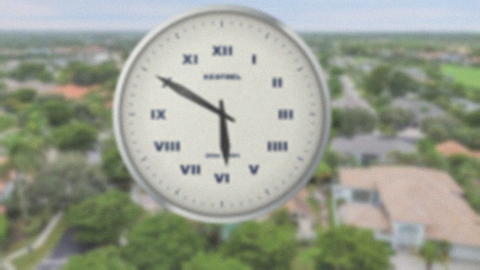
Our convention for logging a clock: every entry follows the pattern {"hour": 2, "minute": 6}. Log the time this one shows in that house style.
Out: {"hour": 5, "minute": 50}
